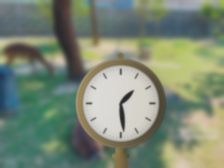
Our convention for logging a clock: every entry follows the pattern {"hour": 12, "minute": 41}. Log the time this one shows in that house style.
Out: {"hour": 1, "minute": 29}
